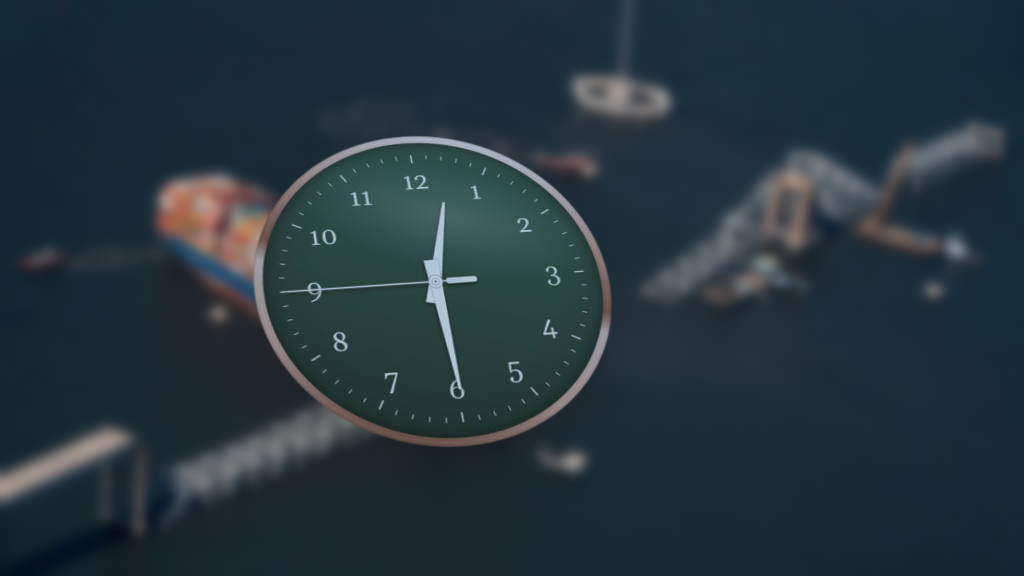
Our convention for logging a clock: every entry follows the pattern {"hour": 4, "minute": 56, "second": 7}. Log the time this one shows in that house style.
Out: {"hour": 12, "minute": 29, "second": 45}
